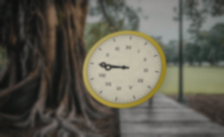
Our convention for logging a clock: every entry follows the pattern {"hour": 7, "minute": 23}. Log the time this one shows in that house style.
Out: {"hour": 8, "minute": 45}
